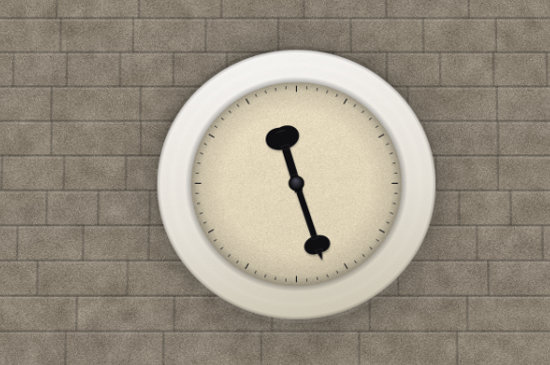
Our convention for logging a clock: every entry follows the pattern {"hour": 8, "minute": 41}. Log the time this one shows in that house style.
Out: {"hour": 11, "minute": 27}
